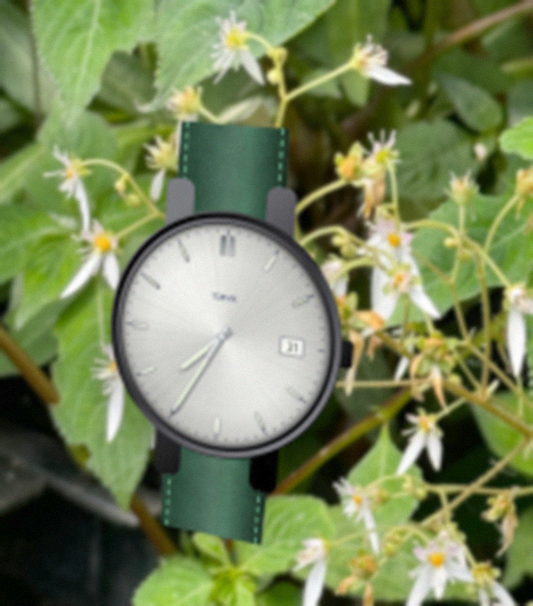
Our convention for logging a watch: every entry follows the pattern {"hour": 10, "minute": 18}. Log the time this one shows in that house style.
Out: {"hour": 7, "minute": 35}
